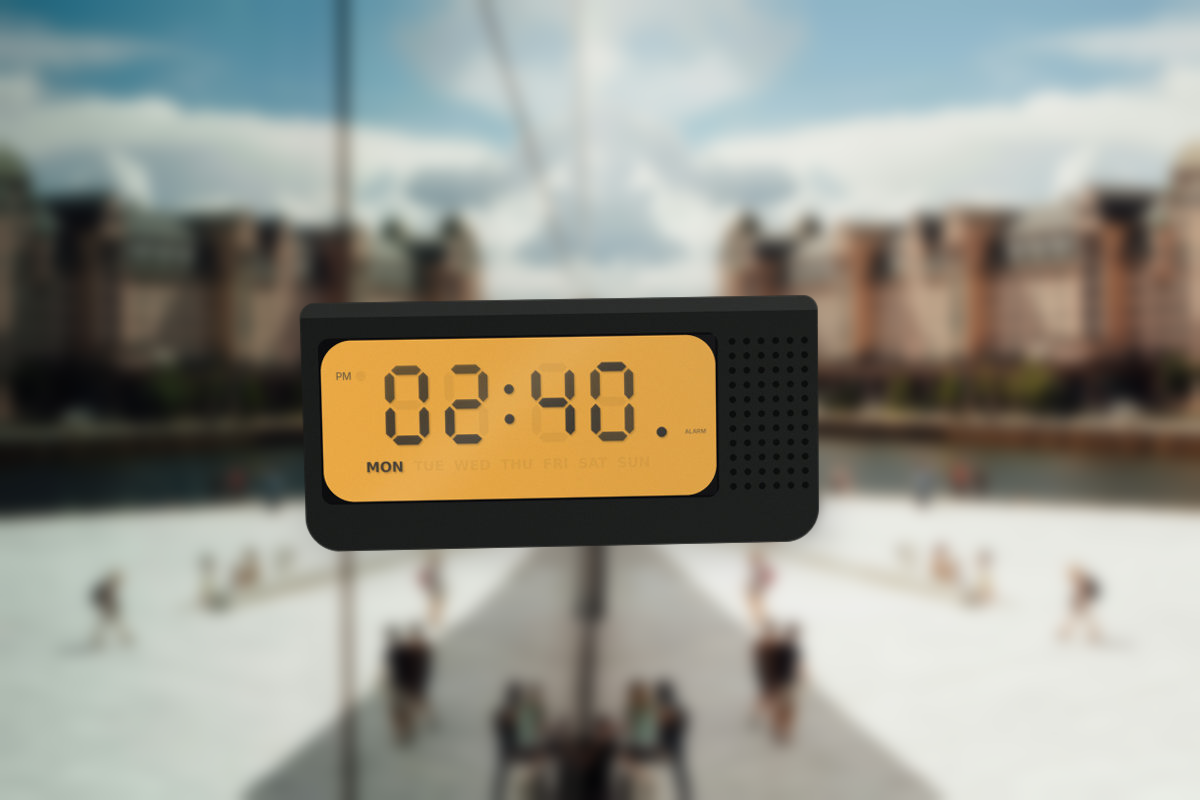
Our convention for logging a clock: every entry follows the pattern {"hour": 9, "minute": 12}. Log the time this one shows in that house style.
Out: {"hour": 2, "minute": 40}
